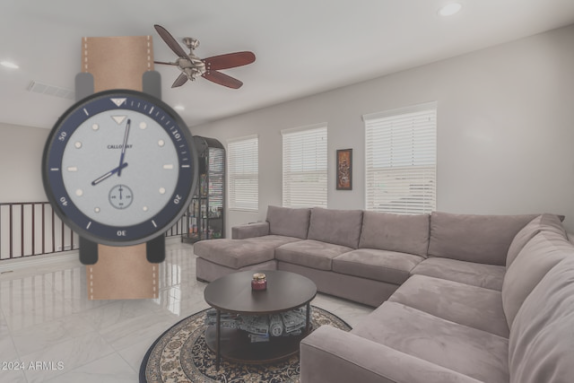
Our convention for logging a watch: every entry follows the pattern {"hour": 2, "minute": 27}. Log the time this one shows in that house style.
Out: {"hour": 8, "minute": 2}
